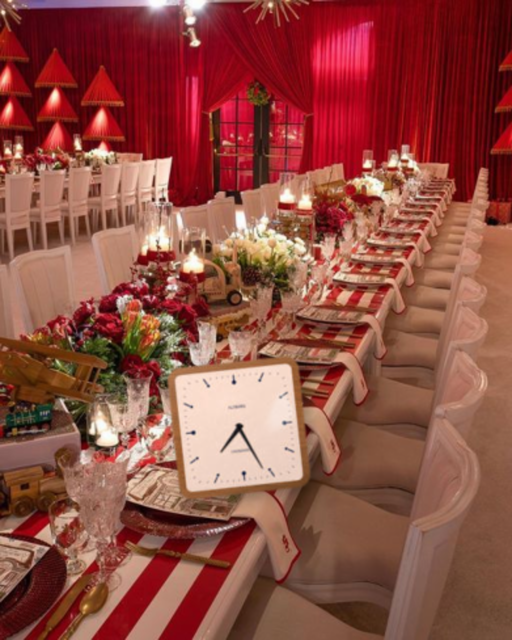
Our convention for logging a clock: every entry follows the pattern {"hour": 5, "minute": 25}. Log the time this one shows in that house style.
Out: {"hour": 7, "minute": 26}
